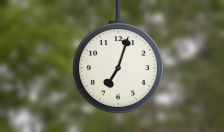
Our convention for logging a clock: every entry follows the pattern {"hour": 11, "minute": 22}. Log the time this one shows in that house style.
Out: {"hour": 7, "minute": 3}
